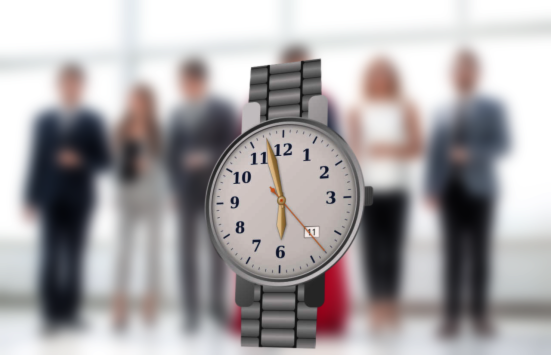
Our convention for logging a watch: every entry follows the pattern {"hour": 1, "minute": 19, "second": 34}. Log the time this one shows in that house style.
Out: {"hour": 5, "minute": 57, "second": 23}
